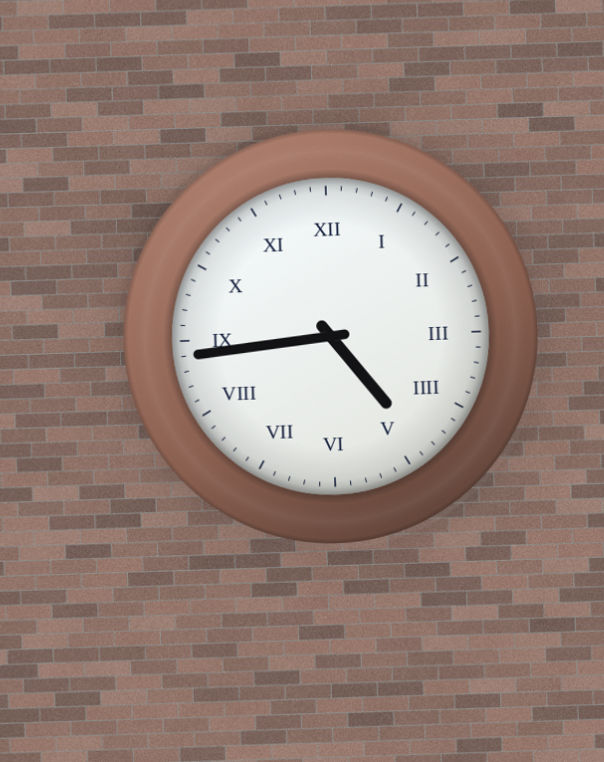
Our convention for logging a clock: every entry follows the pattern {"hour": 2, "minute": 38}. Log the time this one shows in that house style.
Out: {"hour": 4, "minute": 44}
